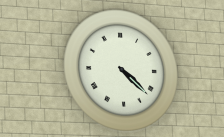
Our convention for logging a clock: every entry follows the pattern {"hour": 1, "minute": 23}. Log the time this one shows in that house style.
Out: {"hour": 4, "minute": 22}
